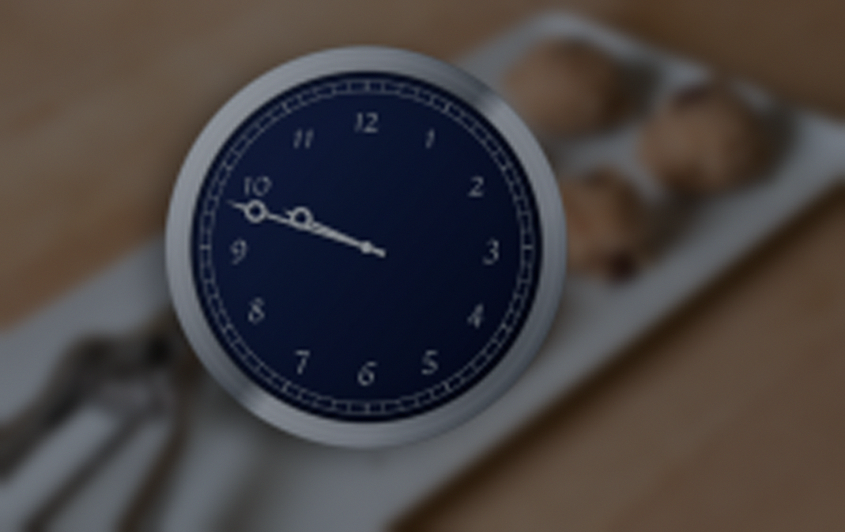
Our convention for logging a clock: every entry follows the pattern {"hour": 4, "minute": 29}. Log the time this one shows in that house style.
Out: {"hour": 9, "minute": 48}
